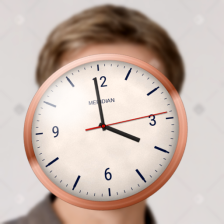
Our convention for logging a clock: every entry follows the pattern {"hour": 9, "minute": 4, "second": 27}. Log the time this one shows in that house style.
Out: {"hour": 3, "minute": 59, "second": 14}
